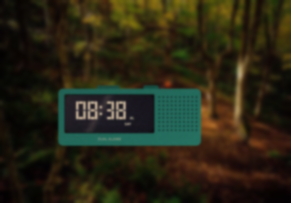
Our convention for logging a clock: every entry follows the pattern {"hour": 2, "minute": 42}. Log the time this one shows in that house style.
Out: {"hour": 8, "minute": 38}
